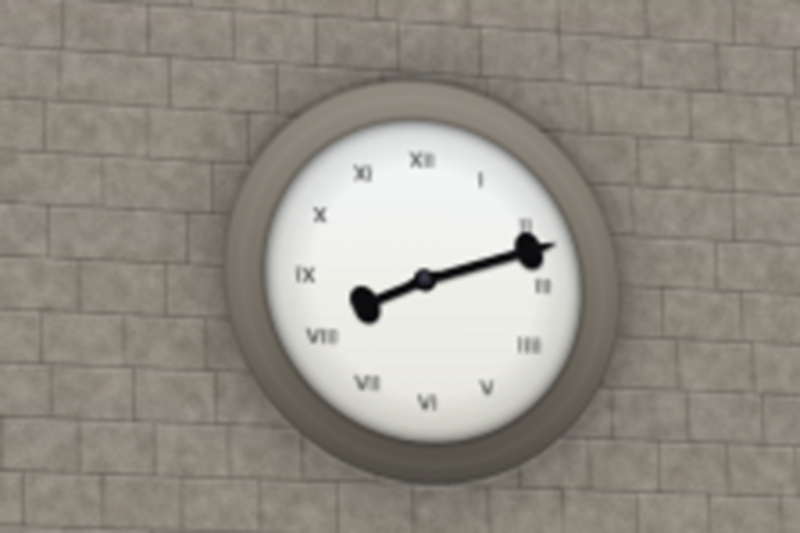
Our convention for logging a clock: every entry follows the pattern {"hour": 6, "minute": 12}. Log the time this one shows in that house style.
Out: {"hour": 8, "minute": 12}
